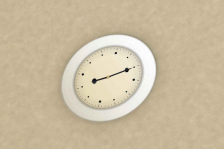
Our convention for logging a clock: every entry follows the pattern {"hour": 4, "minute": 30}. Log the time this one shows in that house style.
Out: {"hour": 8, "minute": 10}
